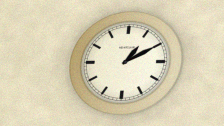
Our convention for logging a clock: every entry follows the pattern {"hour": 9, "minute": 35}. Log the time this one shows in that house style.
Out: {"hour": 1, "minute": 10}
